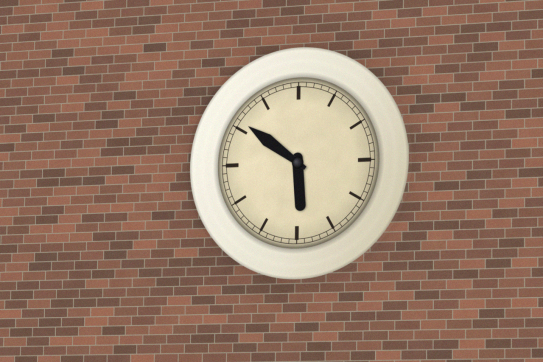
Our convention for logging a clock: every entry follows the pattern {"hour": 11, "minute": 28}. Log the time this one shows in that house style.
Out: {"hour": 5, "minute": 51}
